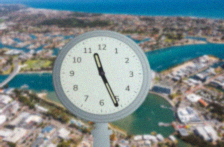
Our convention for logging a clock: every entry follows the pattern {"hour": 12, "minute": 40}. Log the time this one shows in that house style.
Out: {"hour": 11, "minute": 26}
